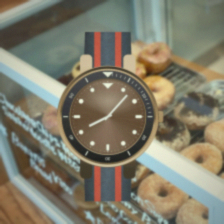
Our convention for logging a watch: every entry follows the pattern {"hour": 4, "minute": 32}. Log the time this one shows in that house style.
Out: {"hour": 8, "minute": 7}
